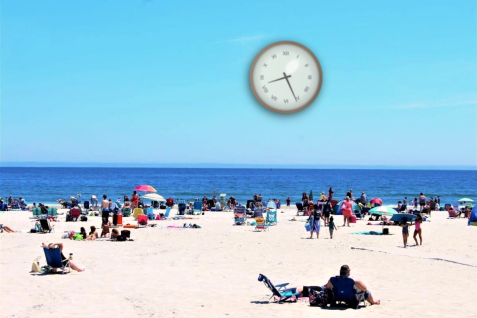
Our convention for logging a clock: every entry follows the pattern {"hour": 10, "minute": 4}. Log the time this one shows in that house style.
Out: {"hour": 8, "minute": 26}
